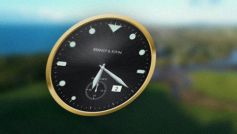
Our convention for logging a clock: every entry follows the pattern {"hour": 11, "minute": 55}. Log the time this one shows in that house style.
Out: {"hour": 6, "minute": 20}
